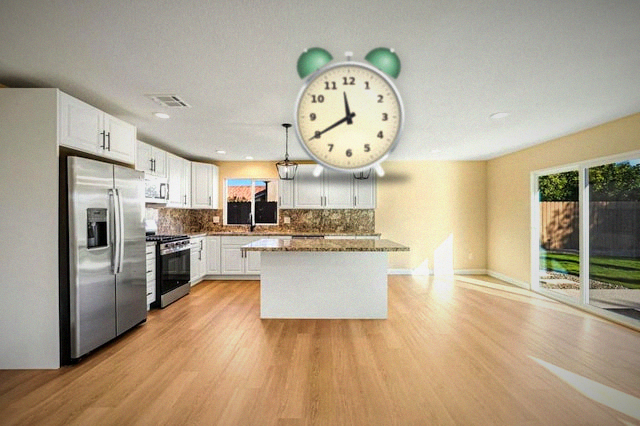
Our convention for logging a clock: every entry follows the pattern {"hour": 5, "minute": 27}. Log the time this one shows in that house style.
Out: {"hour": 11, "minute": 40}
